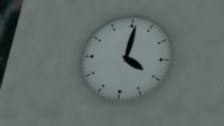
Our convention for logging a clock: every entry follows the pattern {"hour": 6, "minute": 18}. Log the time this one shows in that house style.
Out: {"hour": 4, "minute": 1}
